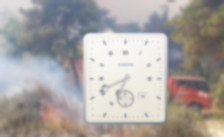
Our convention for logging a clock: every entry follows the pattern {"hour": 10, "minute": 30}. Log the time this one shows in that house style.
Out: {"hour": 6, "minute": 41}
